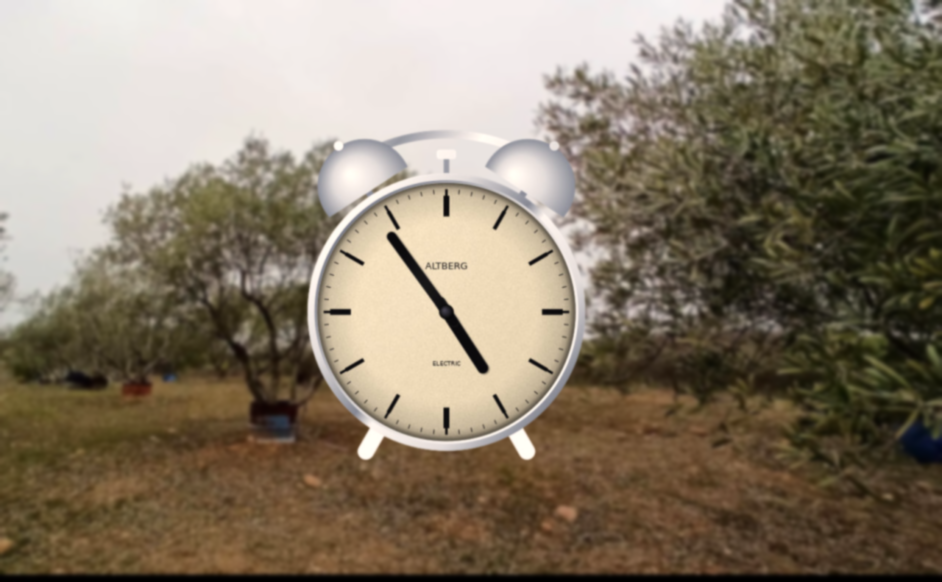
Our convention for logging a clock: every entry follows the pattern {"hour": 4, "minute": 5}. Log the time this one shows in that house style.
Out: {"hour": 4, "minute": 54}
